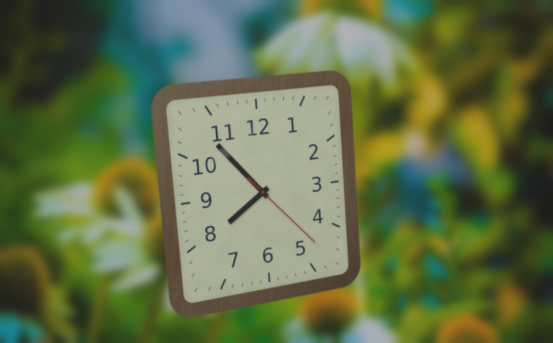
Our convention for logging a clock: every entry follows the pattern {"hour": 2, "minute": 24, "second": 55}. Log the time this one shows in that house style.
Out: {"hour": 7, "minute": 53, "second": 23}
